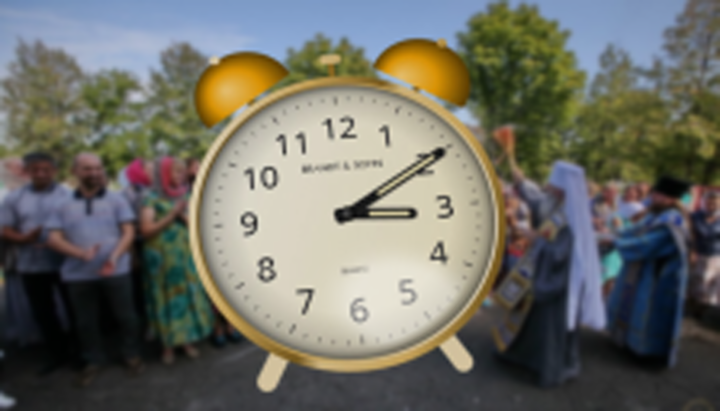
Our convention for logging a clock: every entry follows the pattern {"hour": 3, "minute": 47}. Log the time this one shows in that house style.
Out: {"hour": 3, "minute": 10}
